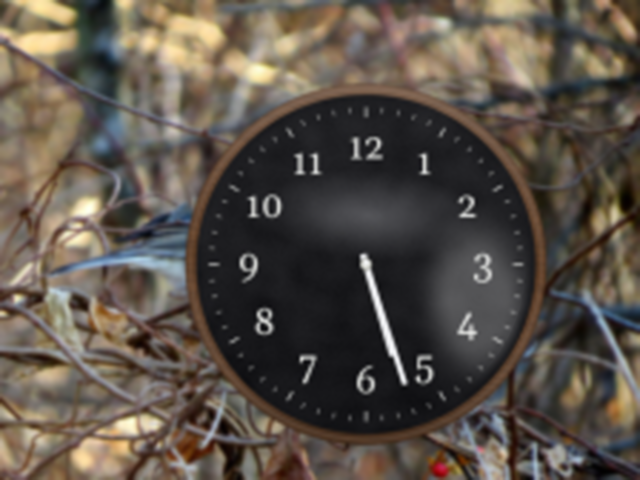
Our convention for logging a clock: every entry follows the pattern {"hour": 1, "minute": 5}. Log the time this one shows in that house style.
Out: {"hour": 5, "minute": 27}
